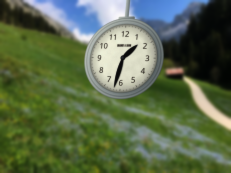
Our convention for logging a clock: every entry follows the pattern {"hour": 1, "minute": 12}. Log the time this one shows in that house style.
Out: {"hour": 1, "minute": 32}
